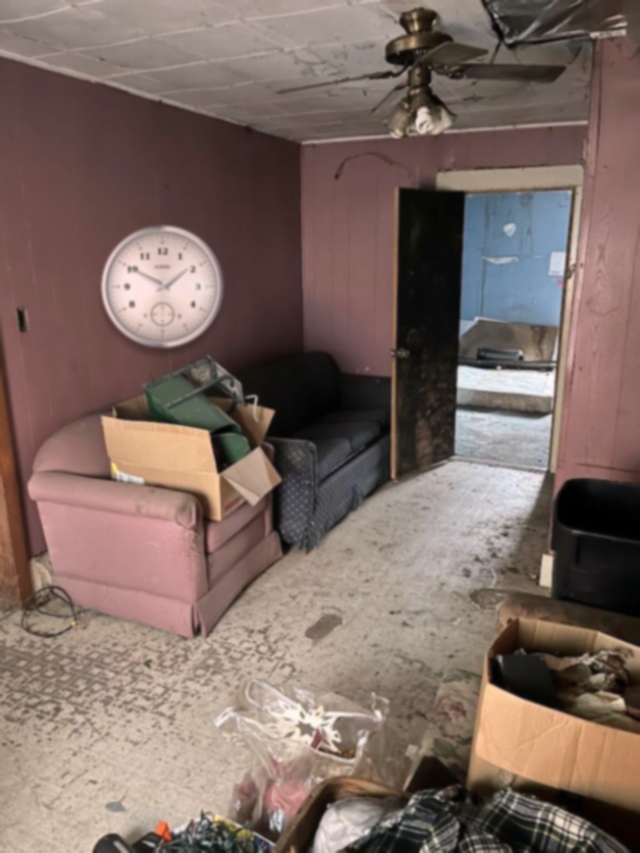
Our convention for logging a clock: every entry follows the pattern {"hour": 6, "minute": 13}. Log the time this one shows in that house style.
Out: {"hour": 1, "minute": 50}
